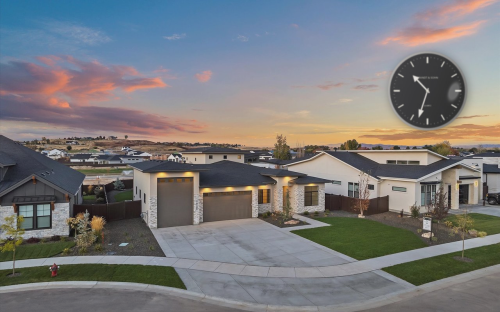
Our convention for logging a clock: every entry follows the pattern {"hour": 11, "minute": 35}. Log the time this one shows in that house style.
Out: {"hour": 10, "minute": 33}
